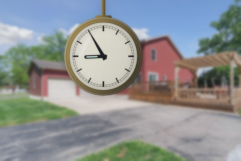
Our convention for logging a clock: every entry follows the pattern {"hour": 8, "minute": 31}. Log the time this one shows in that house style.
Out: {"hour": 8, "minute": 55}
